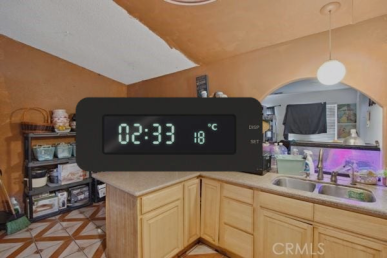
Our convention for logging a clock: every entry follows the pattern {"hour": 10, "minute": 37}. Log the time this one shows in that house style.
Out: {"hour": 2, "minute": 33}
